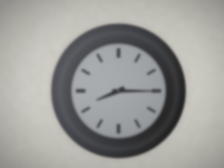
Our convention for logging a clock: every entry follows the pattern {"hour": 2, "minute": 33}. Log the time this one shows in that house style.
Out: {"hour": 8, "minute": 15}
